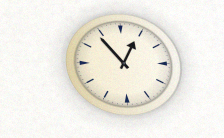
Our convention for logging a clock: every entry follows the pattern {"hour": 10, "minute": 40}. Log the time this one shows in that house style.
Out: {"hour": 12, "minute": 54}
